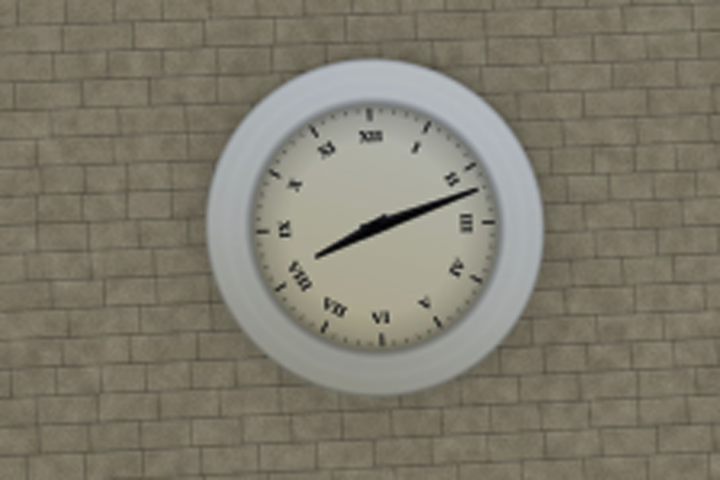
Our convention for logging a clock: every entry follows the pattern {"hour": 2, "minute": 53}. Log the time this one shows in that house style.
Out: {"hour": 8, "minute": 12}
